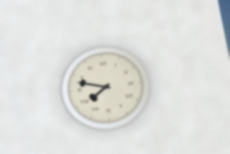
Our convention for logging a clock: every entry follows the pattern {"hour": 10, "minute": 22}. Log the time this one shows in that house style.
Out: {"hour": 7, "minute": 48}
